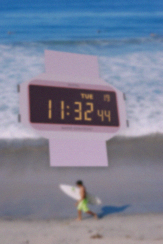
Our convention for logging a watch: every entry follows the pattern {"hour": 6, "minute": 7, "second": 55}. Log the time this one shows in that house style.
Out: {"hour": 11, "minute": 32, "second": 44}
